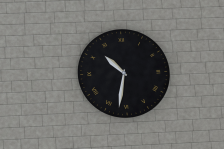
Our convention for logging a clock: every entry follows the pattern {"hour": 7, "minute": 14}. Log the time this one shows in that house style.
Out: {"hour": 10, "minute": 32}
